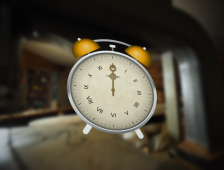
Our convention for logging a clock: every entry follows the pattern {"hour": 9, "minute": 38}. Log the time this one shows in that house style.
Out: {"hour": 12, "minute": 0}
